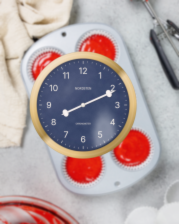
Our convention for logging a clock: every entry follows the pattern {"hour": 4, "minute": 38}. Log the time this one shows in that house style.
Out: {"hour": 8, "minute": 11}
